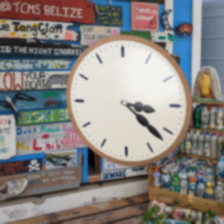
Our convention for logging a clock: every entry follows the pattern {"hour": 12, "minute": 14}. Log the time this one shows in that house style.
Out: {"hour": 3, "minute": 22}
